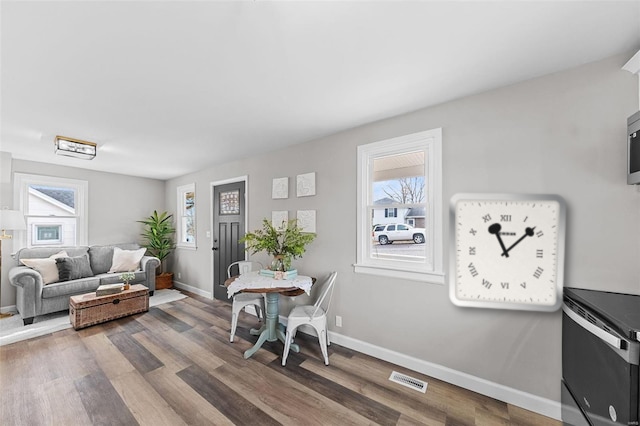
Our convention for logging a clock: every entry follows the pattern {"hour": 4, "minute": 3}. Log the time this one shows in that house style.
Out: {"hour": 11, "minute": 8}
